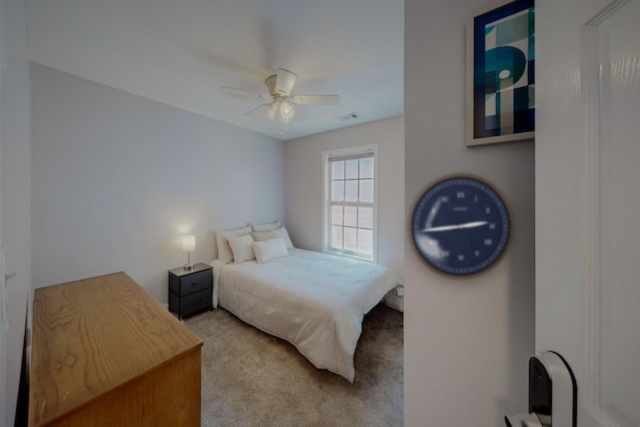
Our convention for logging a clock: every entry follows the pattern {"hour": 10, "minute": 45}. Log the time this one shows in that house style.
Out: {"hour": 2, "minute": 44}
